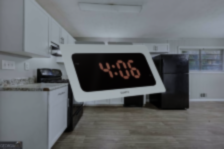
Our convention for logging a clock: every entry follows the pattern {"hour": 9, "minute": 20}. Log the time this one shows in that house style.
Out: {"hour": 4, "minute": 6}
